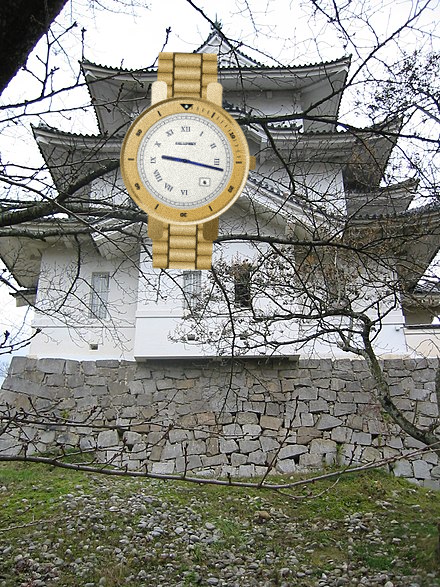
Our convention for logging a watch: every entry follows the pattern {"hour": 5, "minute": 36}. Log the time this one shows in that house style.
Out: {"hour": 9, "minute": 17}
